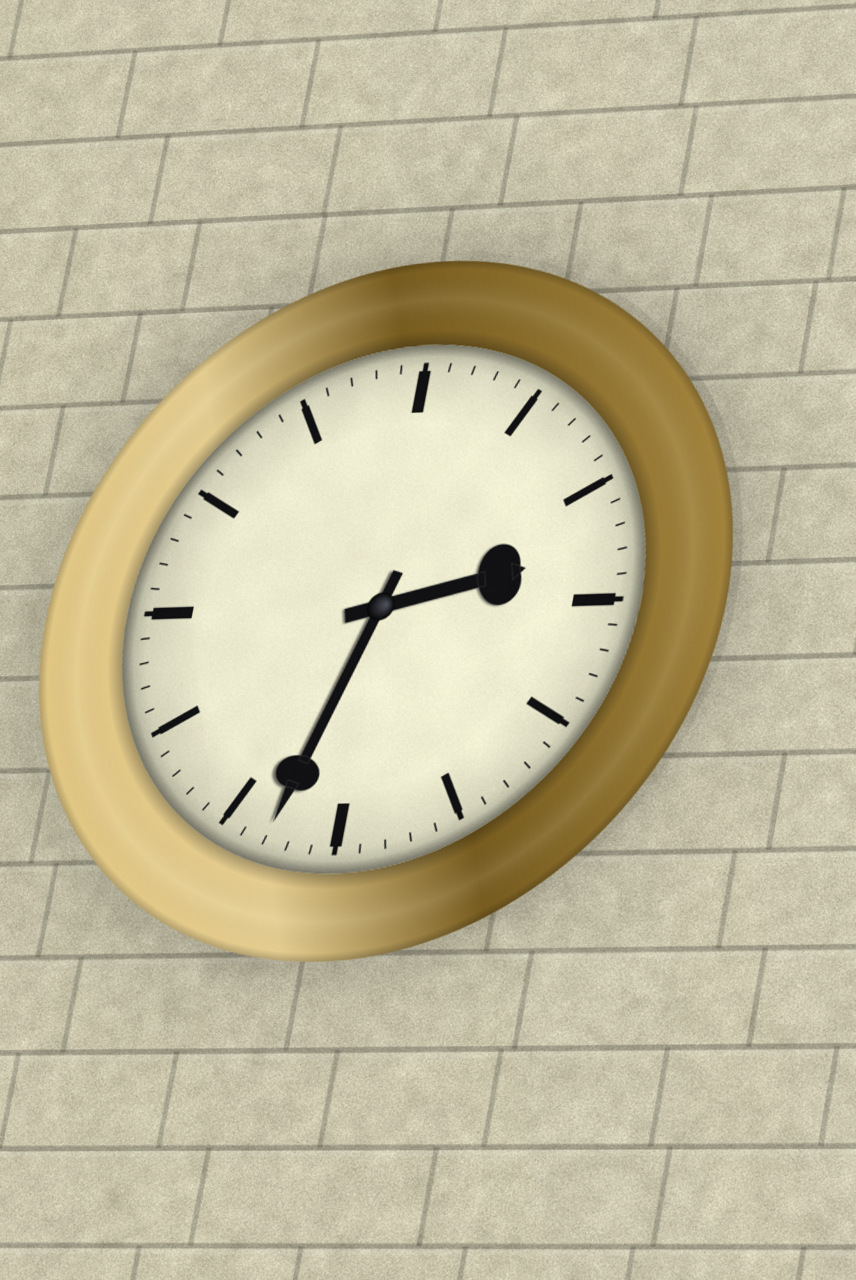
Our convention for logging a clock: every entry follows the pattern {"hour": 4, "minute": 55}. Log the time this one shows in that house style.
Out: {"hour": 2, "minute": 33}
